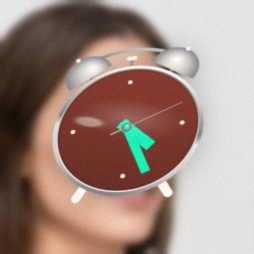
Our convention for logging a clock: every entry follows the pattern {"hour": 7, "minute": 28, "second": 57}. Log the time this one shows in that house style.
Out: {"hour": 4, "minute": 26, "second": 11}
